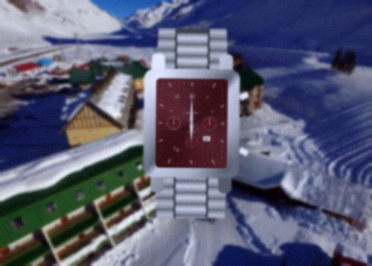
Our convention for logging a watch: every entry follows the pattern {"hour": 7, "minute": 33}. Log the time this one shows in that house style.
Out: {"hour": 6, "minute": 0}
